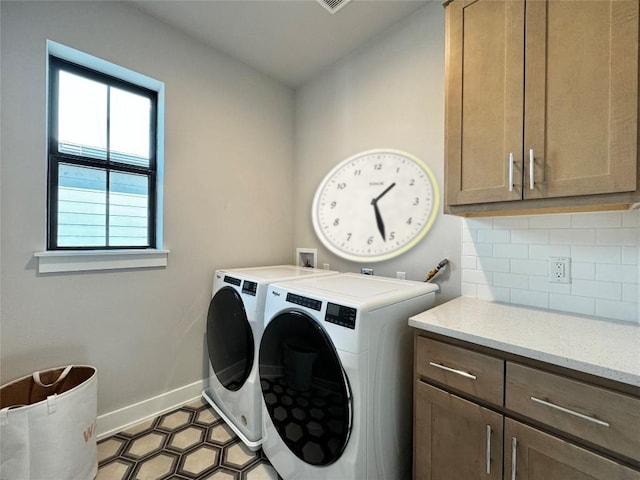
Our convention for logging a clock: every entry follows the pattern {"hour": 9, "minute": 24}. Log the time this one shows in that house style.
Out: {"hour": 1, "minute": 27}
